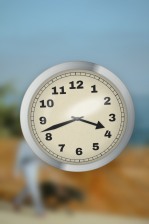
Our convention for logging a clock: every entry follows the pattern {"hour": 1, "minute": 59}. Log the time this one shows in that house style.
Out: {"hour": 3, "minute": 42}
